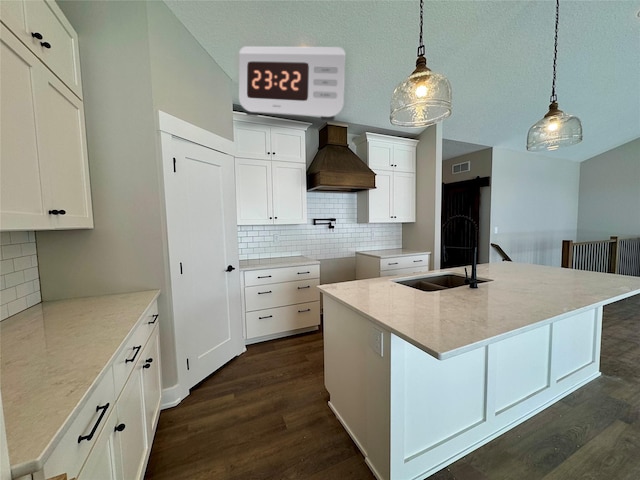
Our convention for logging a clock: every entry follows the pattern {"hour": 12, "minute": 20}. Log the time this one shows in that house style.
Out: {"hour": 23, "minute": 22}
